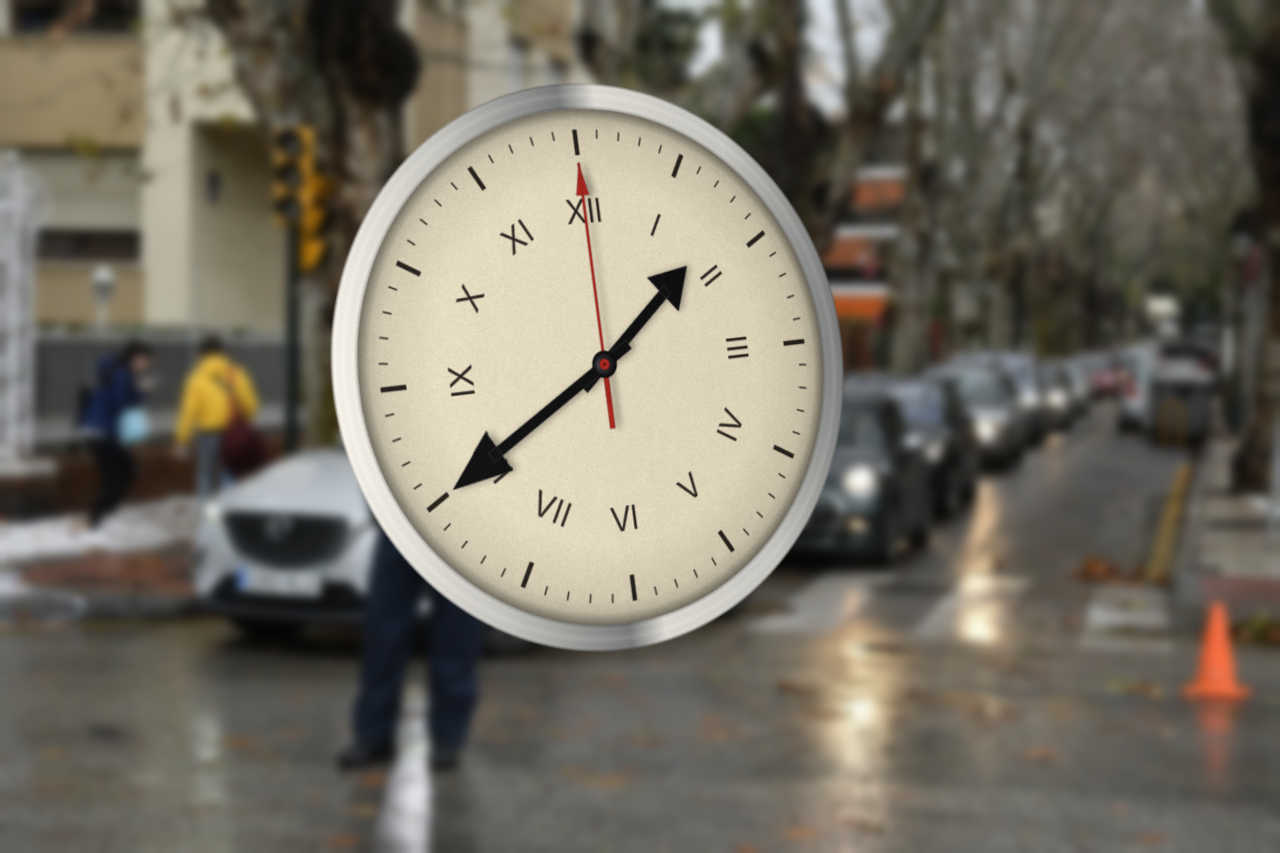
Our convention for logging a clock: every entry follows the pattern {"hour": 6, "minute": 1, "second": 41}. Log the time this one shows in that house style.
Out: {"hour": 1, "minute": 40, "second": 0}
